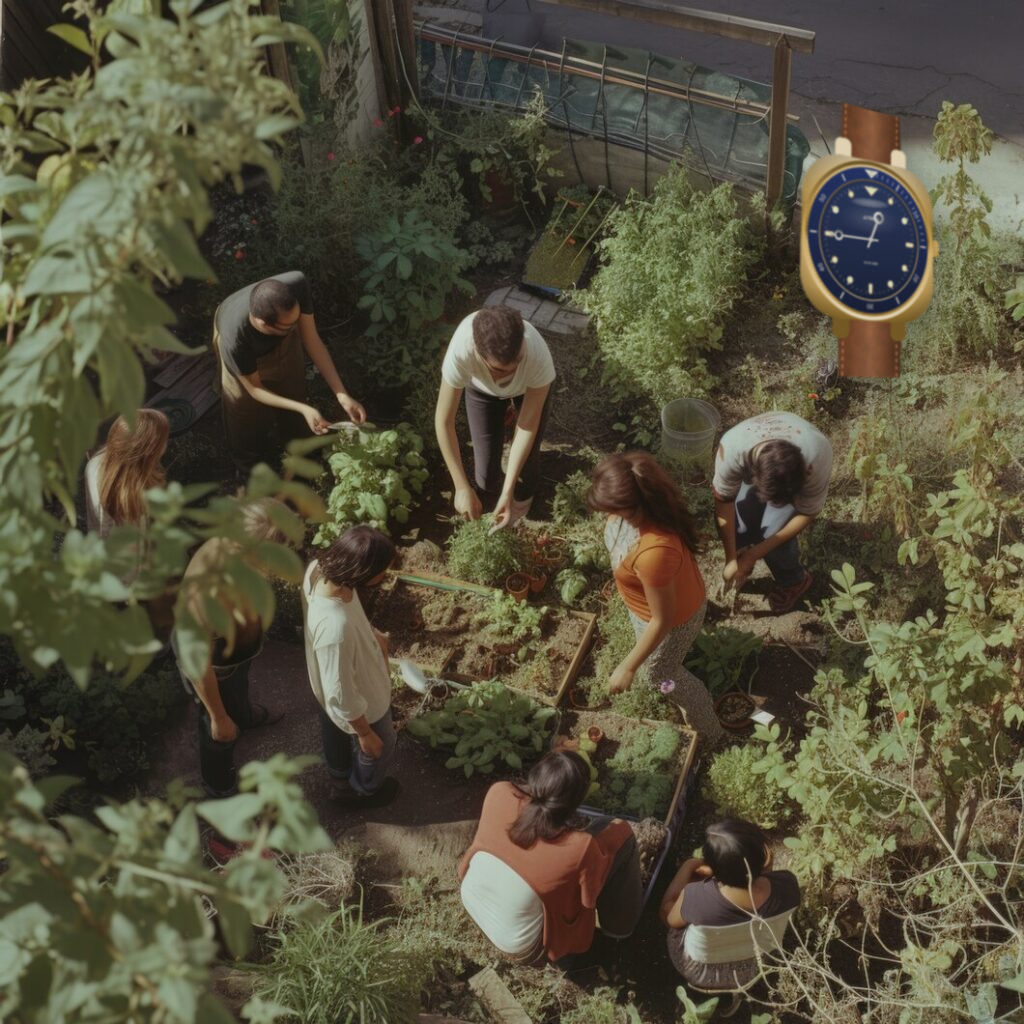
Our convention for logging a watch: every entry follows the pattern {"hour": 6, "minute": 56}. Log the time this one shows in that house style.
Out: {"hour": 12, "minute": 45}
